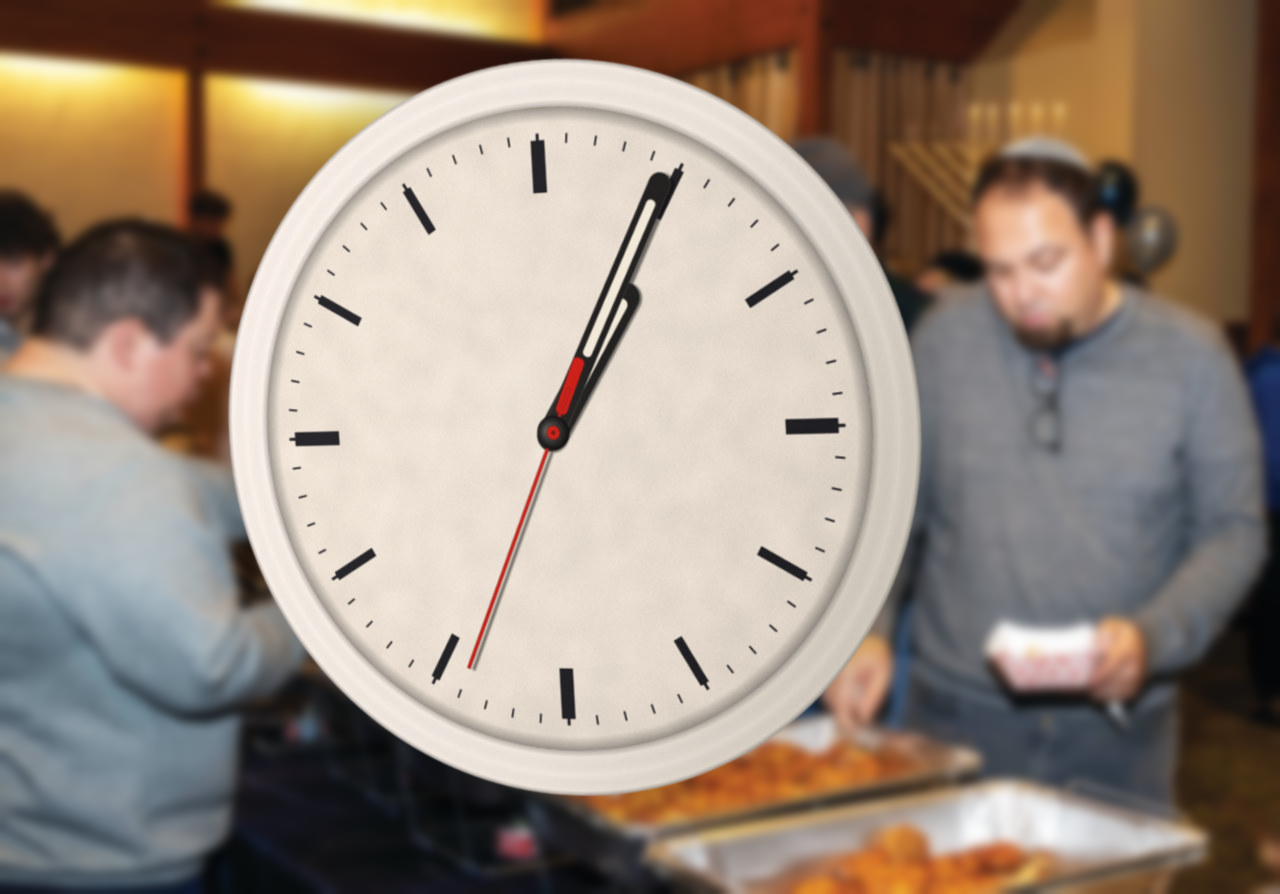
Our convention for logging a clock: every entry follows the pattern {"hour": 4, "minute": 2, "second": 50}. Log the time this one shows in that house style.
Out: {"hour": 1, "minute": 4, "second": 34}
